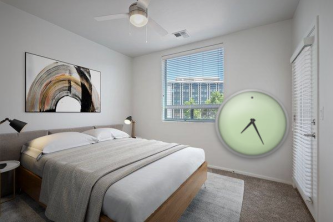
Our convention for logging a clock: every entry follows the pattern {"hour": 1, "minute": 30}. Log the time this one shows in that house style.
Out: {"hour": 7, "minute": 26}
